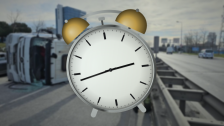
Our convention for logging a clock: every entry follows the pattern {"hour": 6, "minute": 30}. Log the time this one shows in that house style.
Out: {"hour": 2, "minute": 43}
